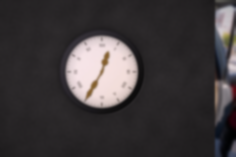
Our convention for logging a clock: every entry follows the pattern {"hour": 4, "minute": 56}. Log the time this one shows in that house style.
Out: {"hour": 12, "minute": 35}
